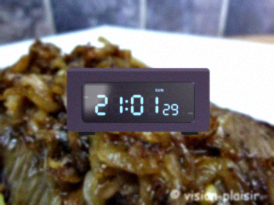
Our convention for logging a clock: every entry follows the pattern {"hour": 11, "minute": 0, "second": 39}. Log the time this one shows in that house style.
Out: {"hour": 21, "minute": 1, "second": 29}
